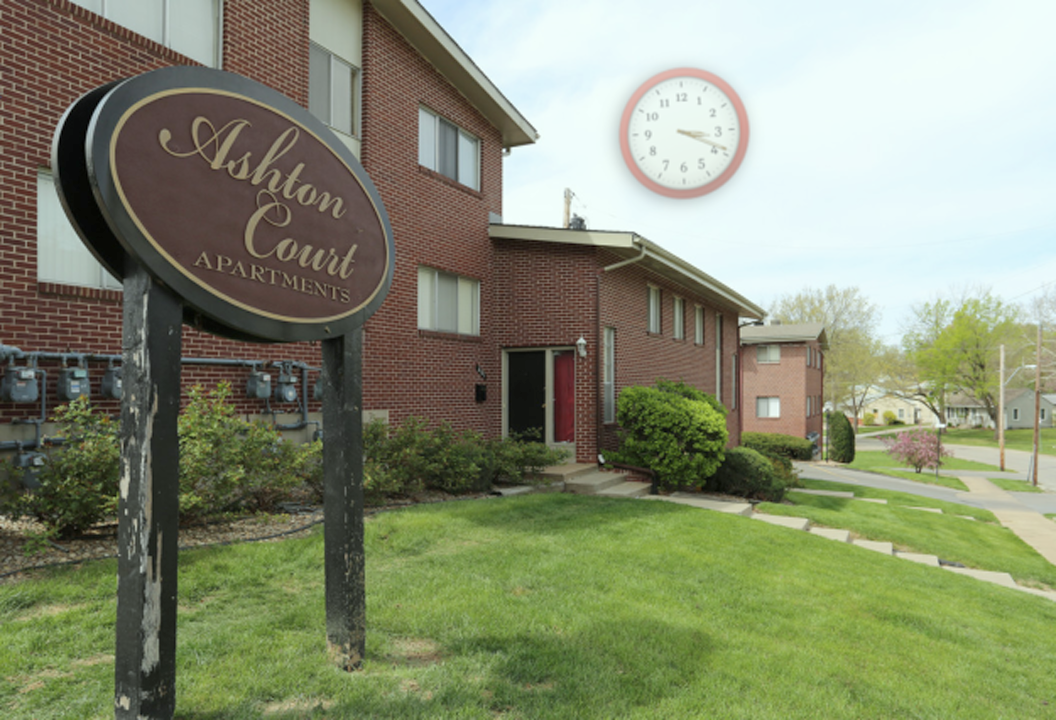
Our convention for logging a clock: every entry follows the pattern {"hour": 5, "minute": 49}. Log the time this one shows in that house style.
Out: {"hour": 3, "minute": 19}
